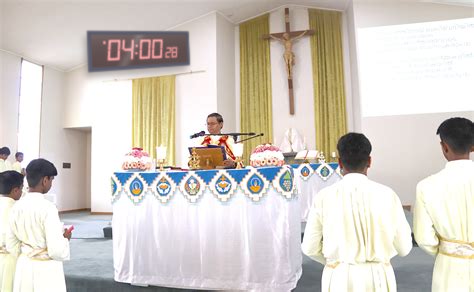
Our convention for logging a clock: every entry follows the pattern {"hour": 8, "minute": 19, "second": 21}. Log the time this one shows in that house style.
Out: {"hour": 4, "minute": 0, "second": 28}
